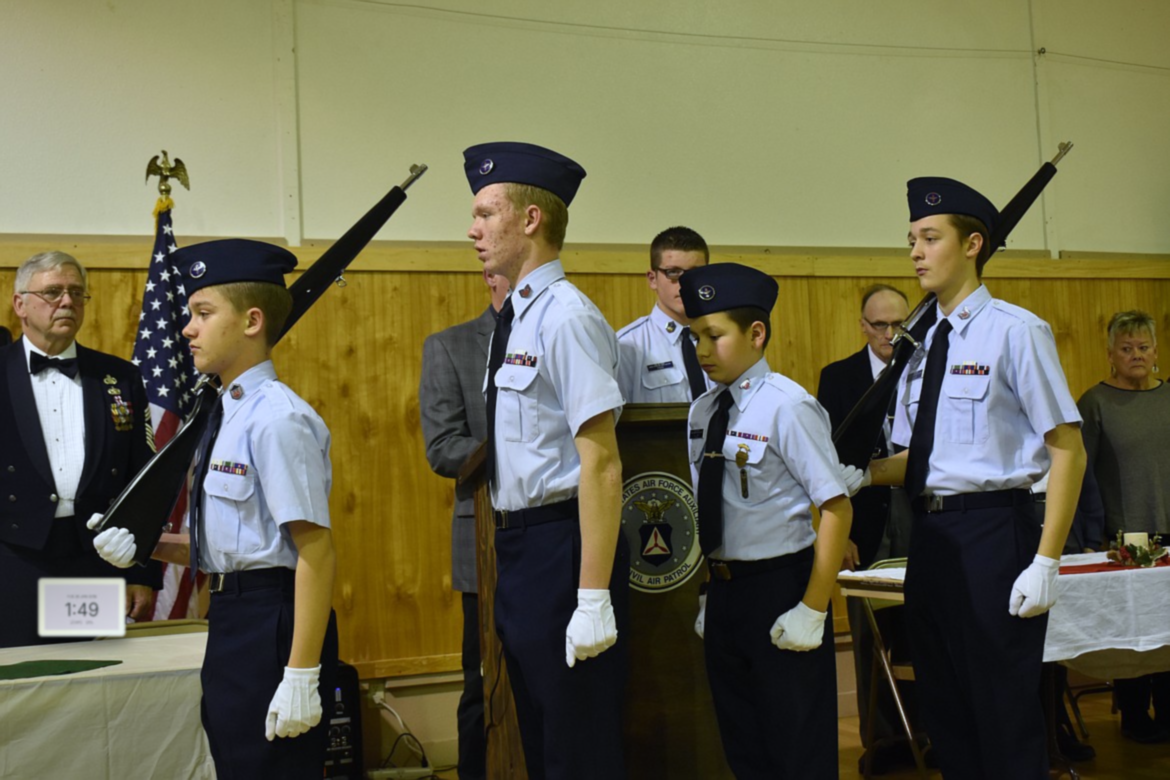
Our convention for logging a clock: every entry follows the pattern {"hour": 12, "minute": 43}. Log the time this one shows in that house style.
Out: {"hour": 1, "minute": 49}
